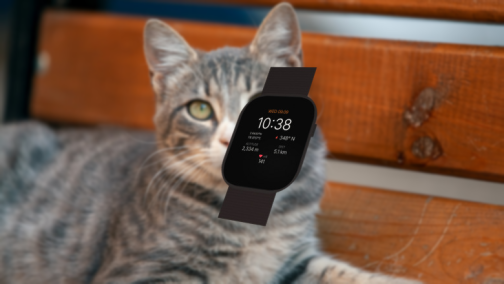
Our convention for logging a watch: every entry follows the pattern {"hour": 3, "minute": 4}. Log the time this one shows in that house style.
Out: {"hour": 10, "minute": 38}
